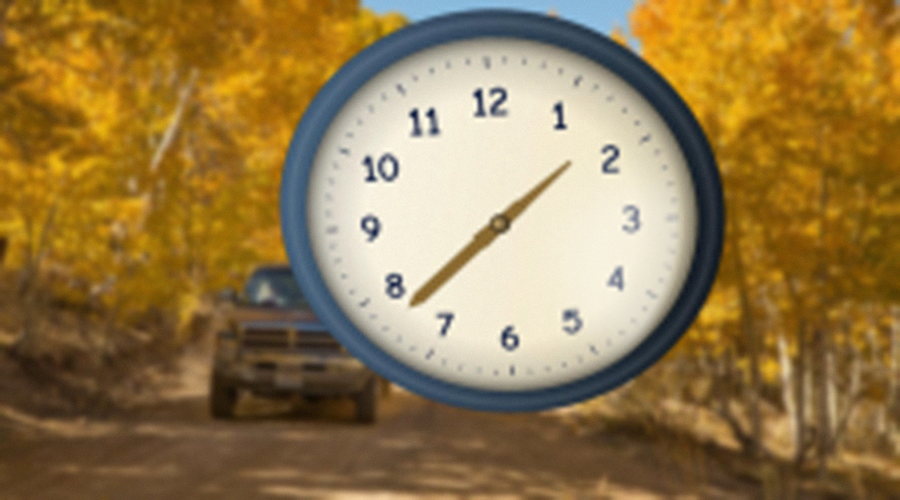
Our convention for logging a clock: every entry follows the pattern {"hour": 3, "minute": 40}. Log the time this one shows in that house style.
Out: {"hour": 1, "minute": 38}
